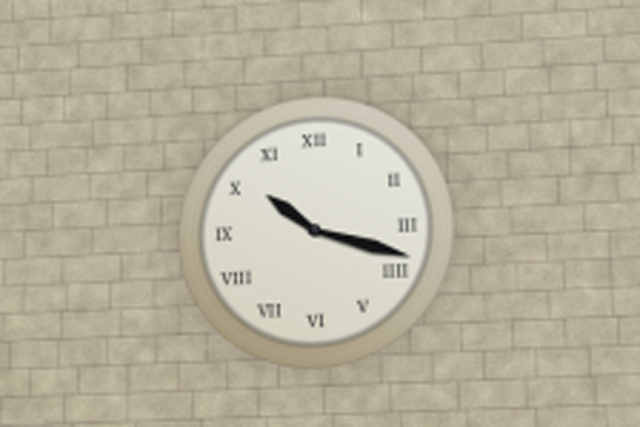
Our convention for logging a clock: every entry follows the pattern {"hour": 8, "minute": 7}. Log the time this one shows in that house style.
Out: {"hour": 10, "minute": 18}
